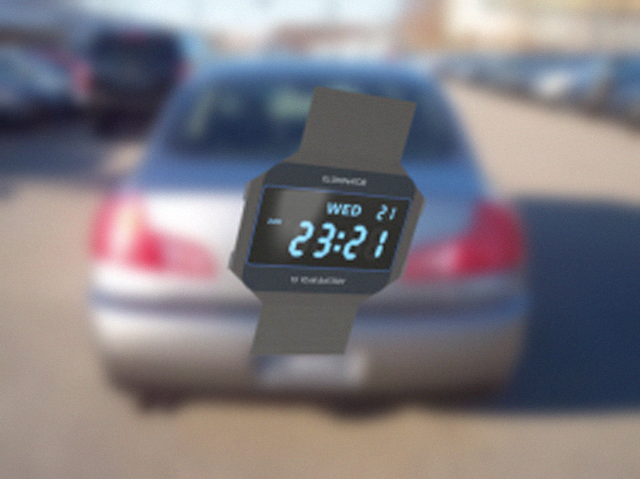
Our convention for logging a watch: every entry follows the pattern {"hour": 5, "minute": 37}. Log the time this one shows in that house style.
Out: {"hour": 23, "minute": 21}
